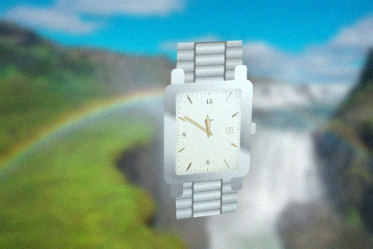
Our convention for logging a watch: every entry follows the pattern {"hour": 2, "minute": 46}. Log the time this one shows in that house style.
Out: {"hour": 11, "minute": 51}
